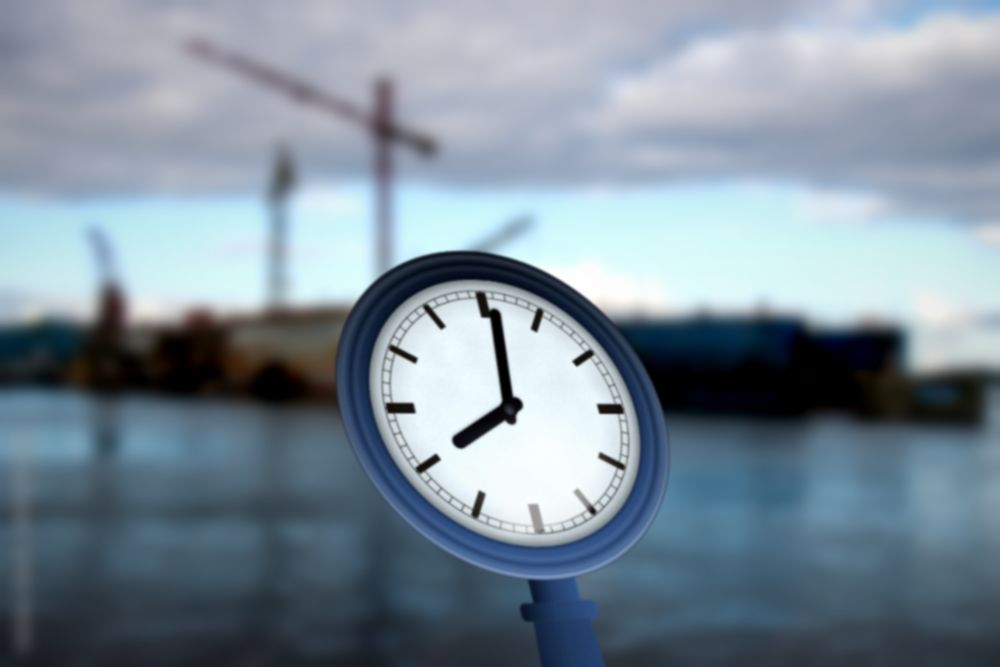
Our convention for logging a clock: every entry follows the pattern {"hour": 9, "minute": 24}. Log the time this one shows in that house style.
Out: {"hour": 8, "minute": 1}
